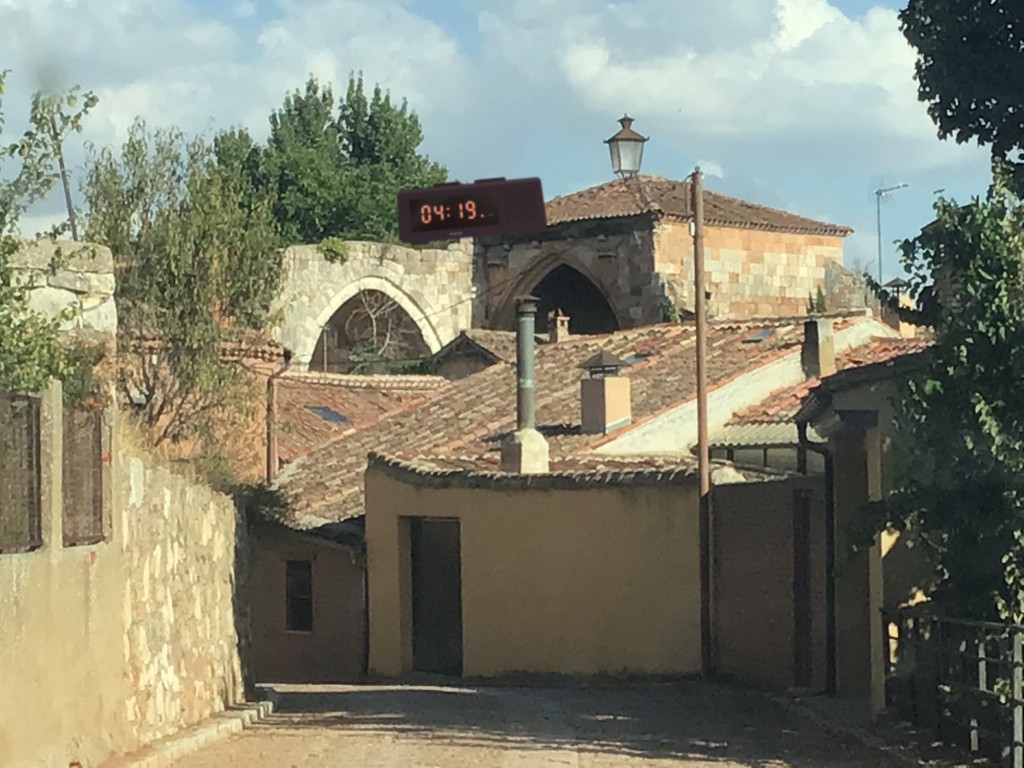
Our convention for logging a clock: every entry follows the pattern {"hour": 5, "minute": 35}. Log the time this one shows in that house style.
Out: {"hour": 4, "minute": 19}
